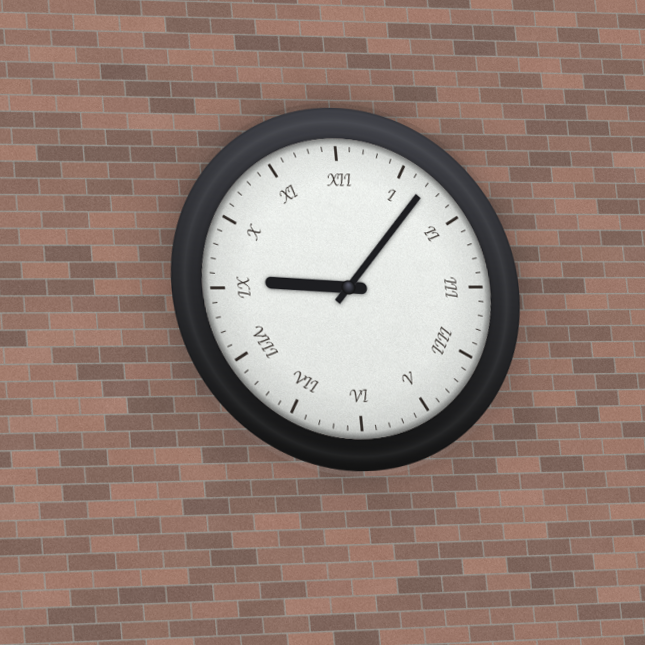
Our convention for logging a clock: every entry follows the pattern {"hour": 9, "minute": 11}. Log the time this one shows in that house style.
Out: {"hour": 9, "minute": 7}
